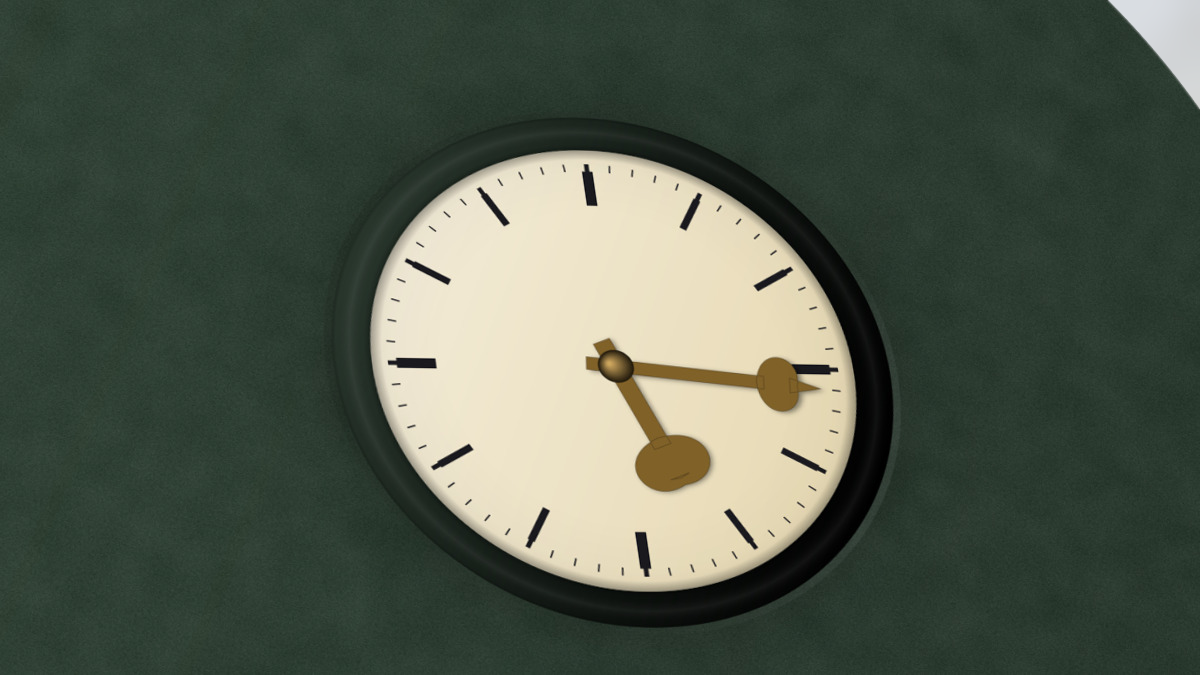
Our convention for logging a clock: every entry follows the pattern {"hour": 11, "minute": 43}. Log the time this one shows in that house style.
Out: {"hour": 5, "minute": 16}
